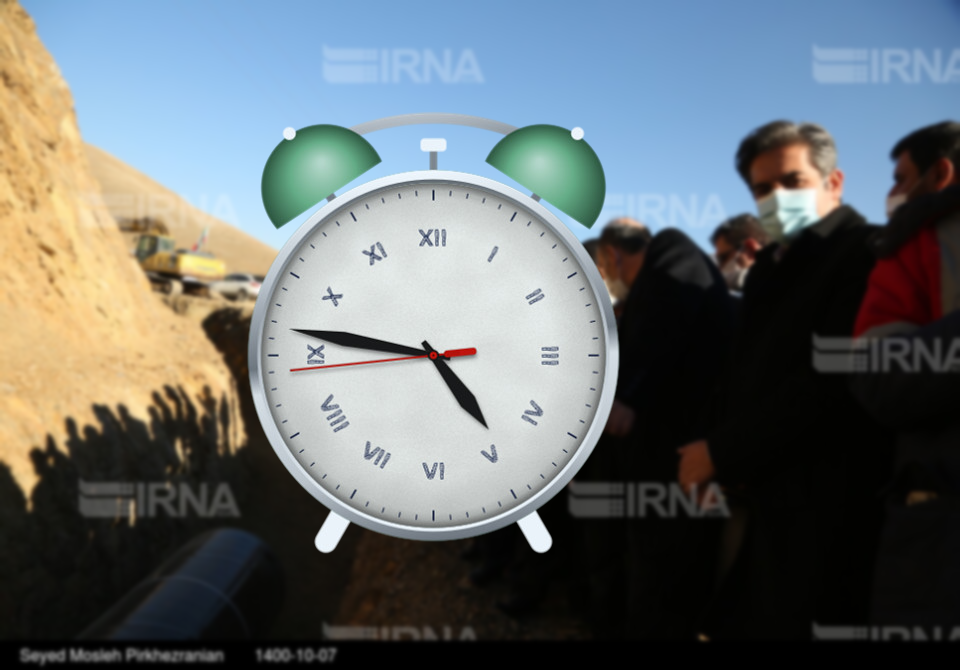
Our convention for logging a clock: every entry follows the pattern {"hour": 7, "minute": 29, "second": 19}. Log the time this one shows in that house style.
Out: {"hour": 4, "minute": 46, "second": 44}
